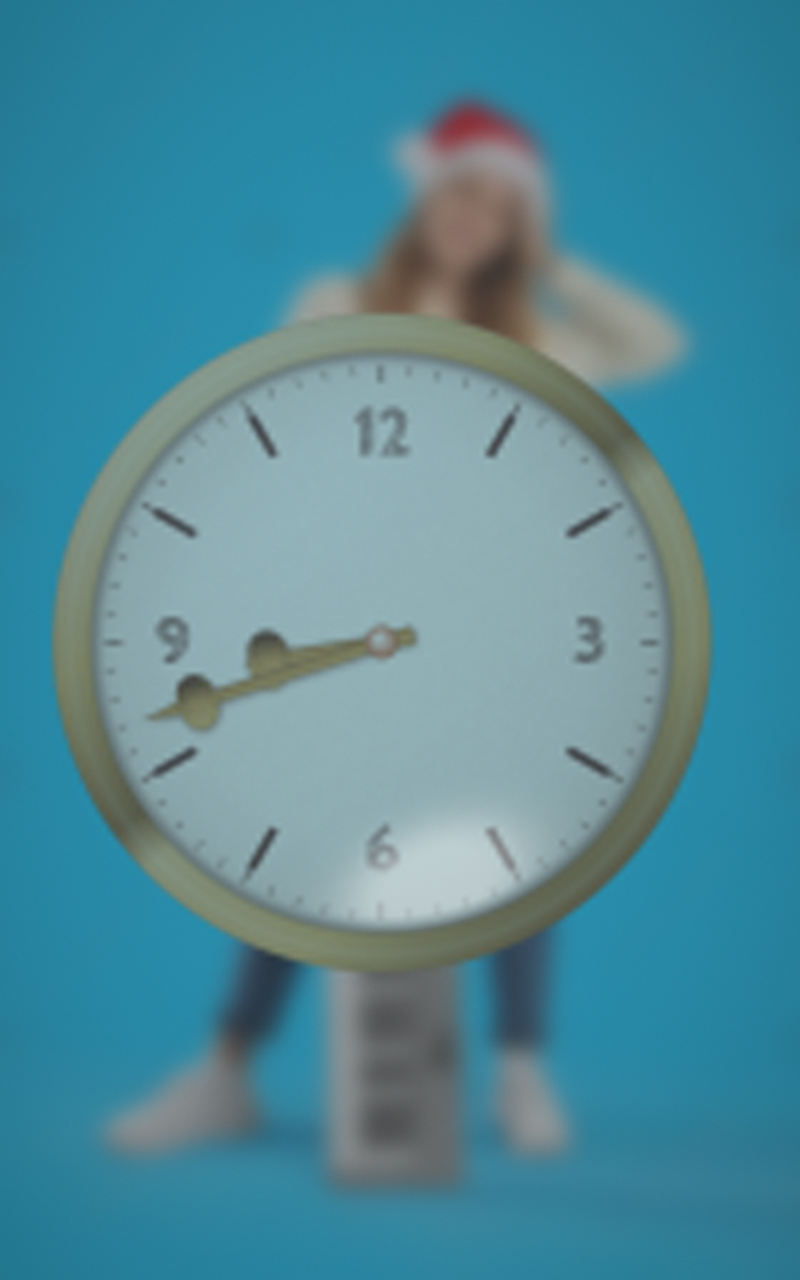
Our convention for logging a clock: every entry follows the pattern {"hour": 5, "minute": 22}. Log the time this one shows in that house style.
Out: {"hour": 8, "minute": 42}
